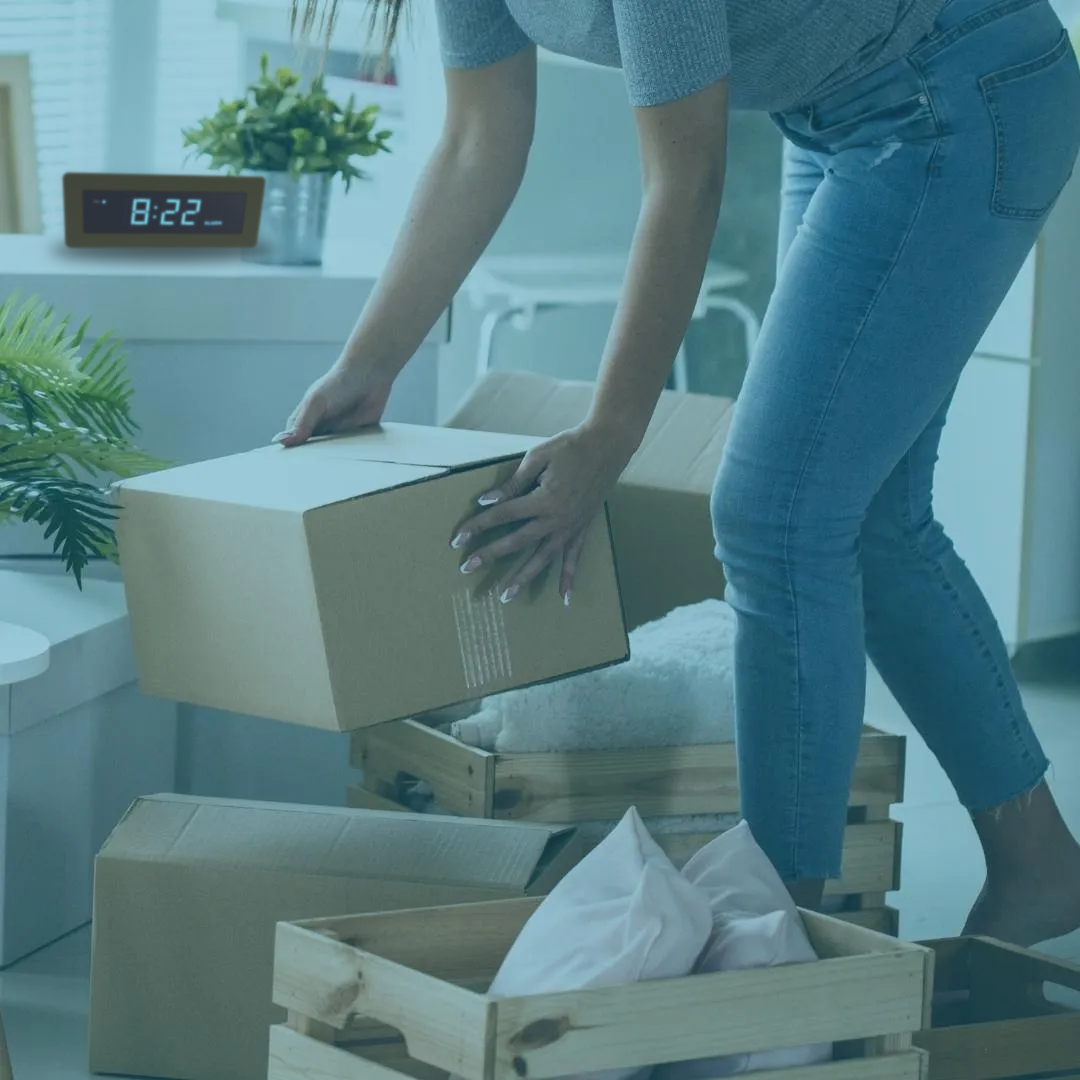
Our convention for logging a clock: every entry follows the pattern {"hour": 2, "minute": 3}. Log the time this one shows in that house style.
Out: {"hour": 8, "minute": 22}
